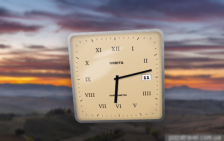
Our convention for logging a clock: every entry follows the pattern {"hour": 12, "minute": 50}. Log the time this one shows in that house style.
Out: {"hour": 6, "minute": 13}
